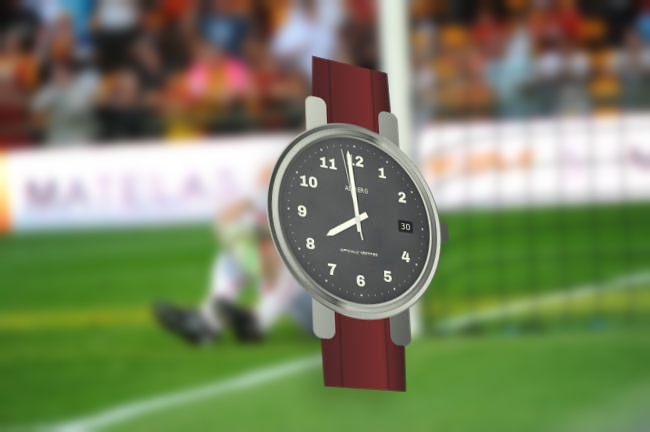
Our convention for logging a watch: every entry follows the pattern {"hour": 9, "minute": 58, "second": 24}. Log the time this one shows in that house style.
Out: {"hour": 7, "minute": 58, "second": 58}
